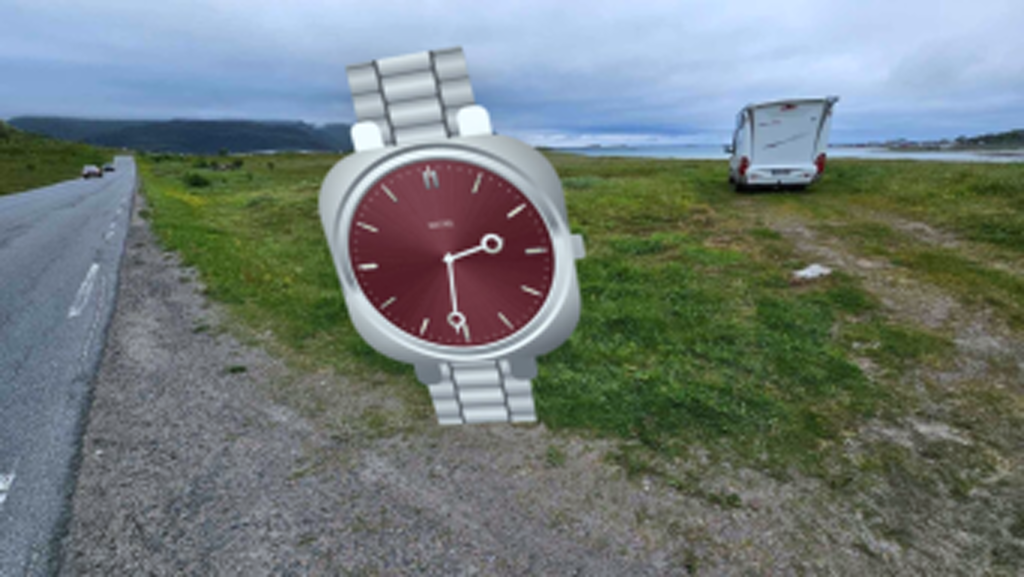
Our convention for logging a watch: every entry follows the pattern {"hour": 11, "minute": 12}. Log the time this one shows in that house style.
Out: {"hour": 2, "minute": 31}
